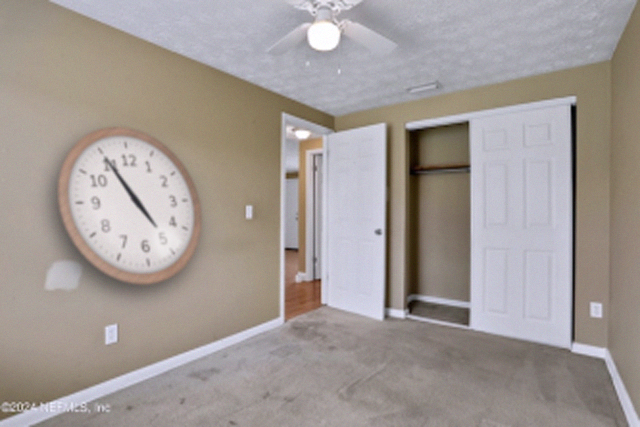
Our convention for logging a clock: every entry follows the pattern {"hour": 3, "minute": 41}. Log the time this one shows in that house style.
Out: {"hour": 4, "minute": 55}
